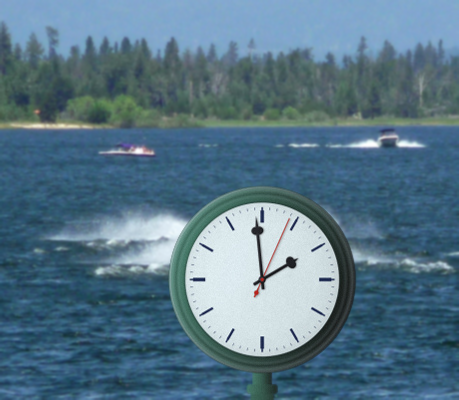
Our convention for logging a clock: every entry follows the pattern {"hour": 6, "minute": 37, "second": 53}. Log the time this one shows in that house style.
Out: {"hour": 1, "minute": 59, "second": 4}
